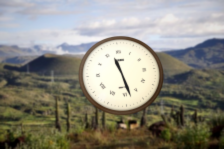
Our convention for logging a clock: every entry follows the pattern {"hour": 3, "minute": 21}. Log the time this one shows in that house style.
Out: {"hour": 11, "minute": 28}
